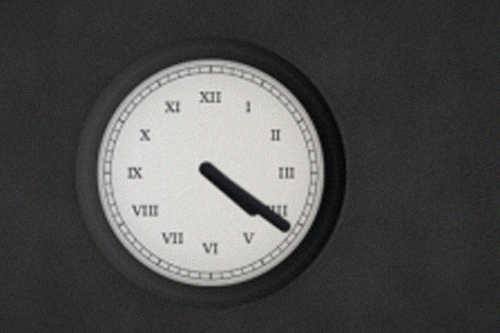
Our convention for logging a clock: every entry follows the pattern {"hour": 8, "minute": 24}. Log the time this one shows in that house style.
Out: {"hour": 4, "minute": 21}
